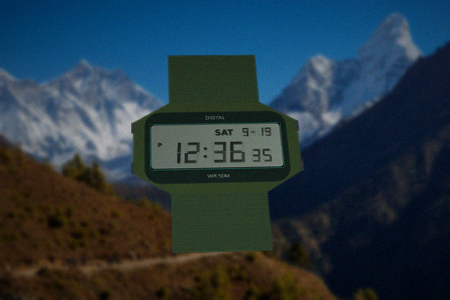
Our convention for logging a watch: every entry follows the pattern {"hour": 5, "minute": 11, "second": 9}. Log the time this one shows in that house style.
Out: {"hour": 12, "minute": 36, "second": 35}
